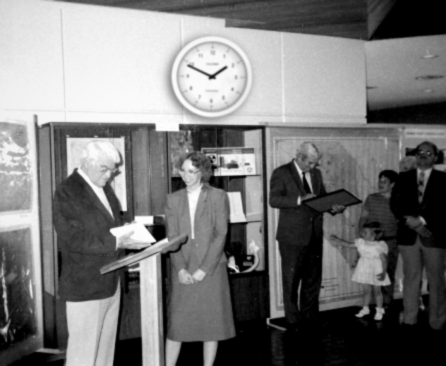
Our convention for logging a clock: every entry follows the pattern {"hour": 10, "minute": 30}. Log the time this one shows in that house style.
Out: {"hour": 1, "minute": 49}
